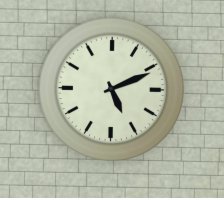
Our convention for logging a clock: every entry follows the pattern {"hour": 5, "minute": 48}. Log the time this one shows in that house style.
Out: {"hour": 5, "minute": 11}
